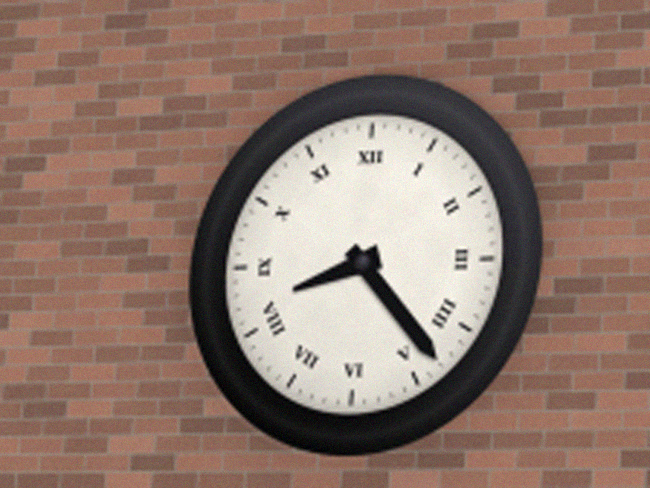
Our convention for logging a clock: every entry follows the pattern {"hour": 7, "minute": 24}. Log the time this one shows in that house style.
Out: {"hour": 8, "minute": 23}
